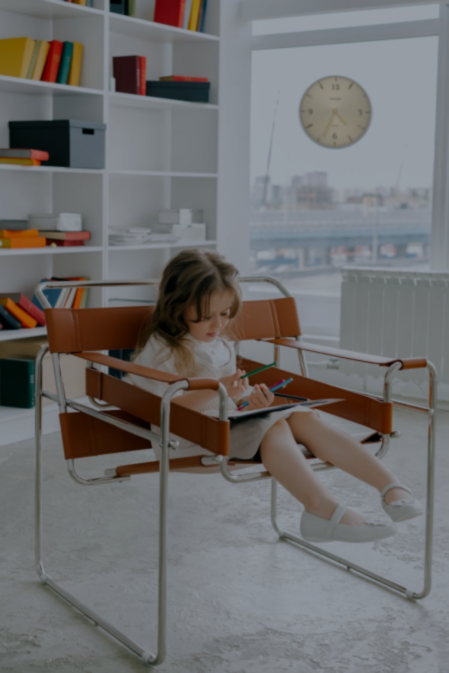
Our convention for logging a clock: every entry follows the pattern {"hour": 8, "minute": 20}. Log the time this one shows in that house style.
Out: {"hour": 4, "minute": 34}
